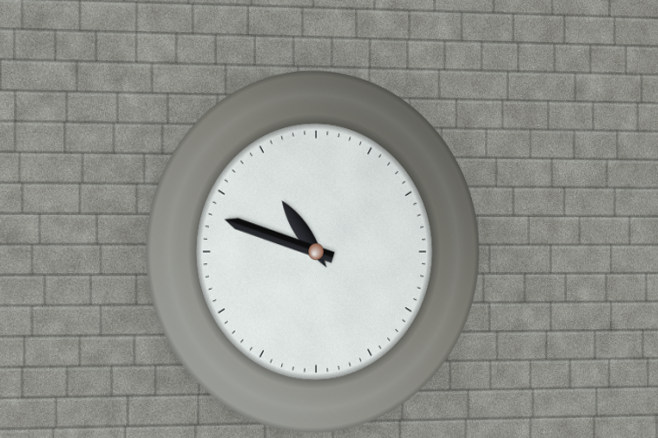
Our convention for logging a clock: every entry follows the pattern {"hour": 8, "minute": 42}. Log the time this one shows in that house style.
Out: {"hour": 10, "minute": 48}
